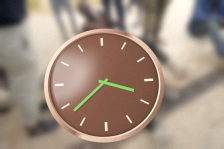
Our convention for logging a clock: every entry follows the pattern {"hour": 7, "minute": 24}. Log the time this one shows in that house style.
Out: {"hour": 3, "minute": 38}
